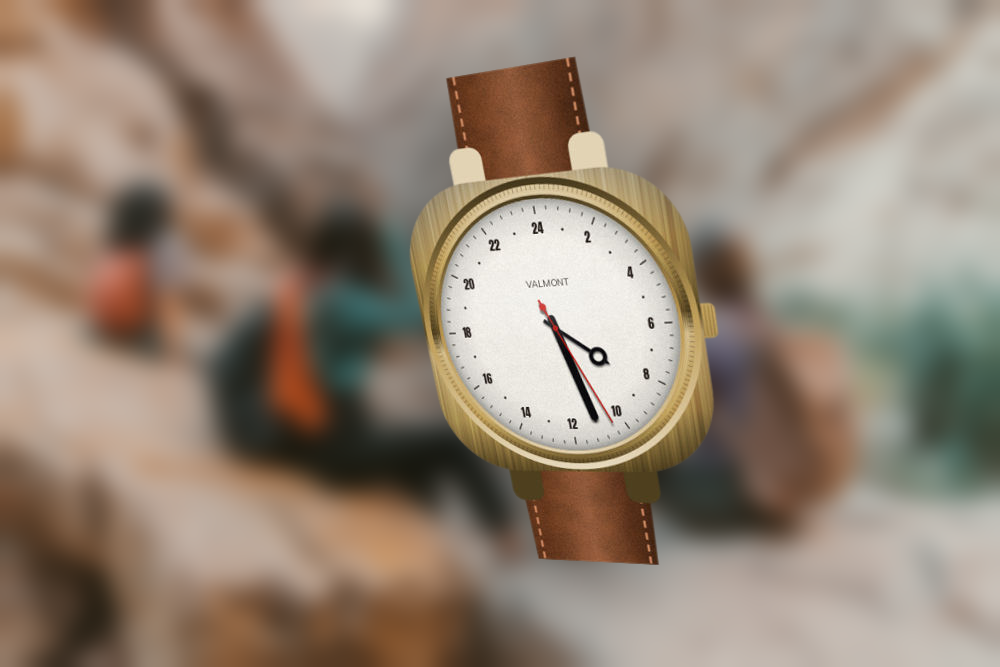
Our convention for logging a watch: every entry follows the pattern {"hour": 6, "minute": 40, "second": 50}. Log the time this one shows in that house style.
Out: {"hour": 8, "minute": 27, "second": 26}
